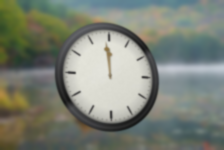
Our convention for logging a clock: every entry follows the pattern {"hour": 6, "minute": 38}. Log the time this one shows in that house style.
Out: {"hour": 11, "minute": 59}
